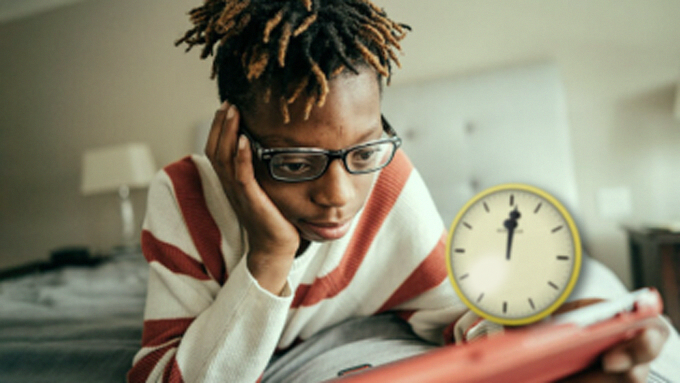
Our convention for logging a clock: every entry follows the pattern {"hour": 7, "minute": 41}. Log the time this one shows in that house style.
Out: {"hour": 12, "minute": 1}
